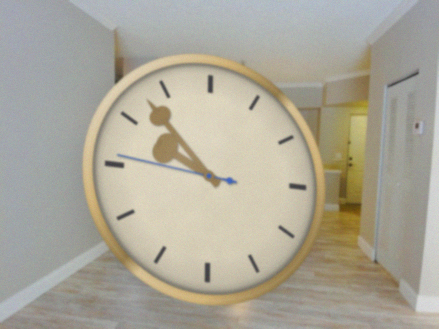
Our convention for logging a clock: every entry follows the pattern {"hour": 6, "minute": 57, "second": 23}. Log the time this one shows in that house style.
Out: {"hour": 9, "minute": 52, "second": 46}
